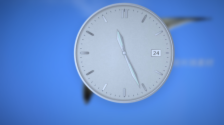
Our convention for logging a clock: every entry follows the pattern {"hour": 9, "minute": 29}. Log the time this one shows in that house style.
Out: {"hour": 11, "minute": 26}
